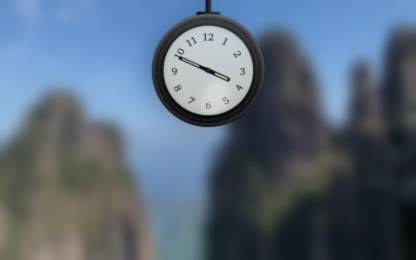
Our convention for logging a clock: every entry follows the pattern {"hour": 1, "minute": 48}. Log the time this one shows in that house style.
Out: {"hour": 3, "minute": 49}
